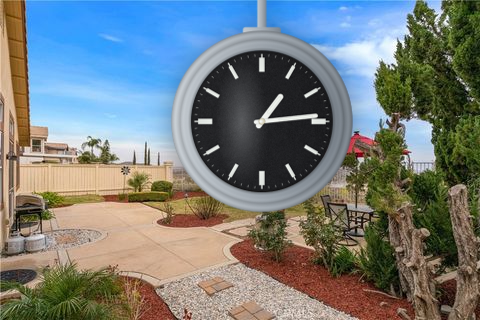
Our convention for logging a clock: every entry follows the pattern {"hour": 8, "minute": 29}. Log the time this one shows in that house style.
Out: {"hour": 1, "minute": 14}
